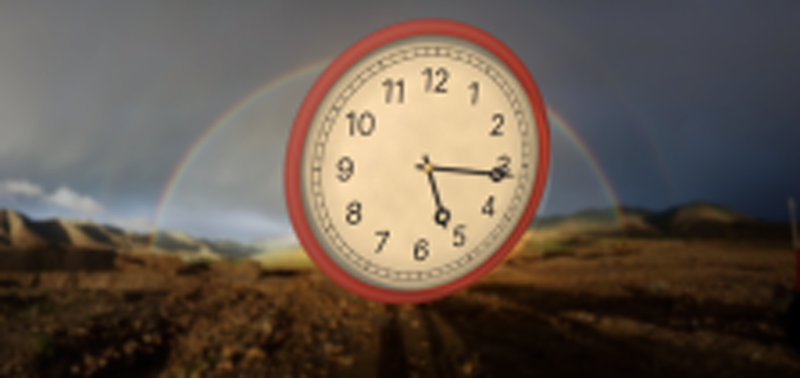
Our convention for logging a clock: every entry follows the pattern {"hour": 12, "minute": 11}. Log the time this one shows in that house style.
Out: {"hour": 5, "minute": 16}
